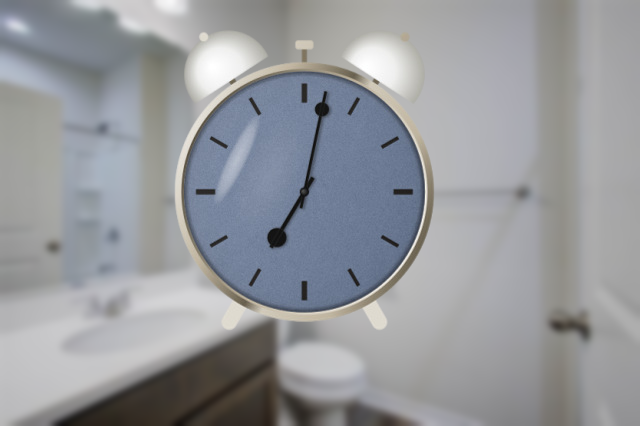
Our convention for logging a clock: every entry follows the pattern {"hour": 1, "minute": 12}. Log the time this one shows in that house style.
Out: {"hour": 7, "minute": 2}
